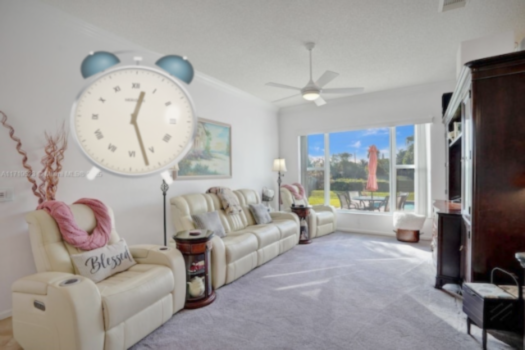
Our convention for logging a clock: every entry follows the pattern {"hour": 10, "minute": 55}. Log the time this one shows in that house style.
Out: {"hour": 12, "minute": 27}
